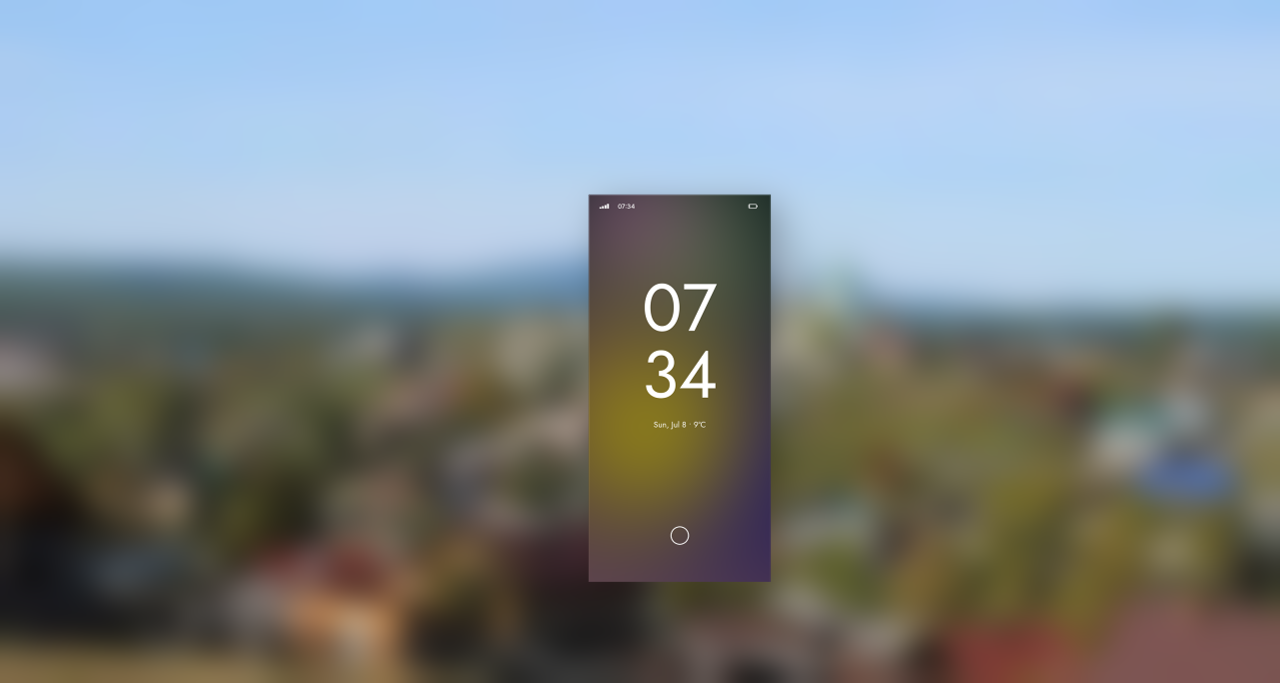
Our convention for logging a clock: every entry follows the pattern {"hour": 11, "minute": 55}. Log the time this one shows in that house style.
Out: {"hour": 7, "minute": 34}
